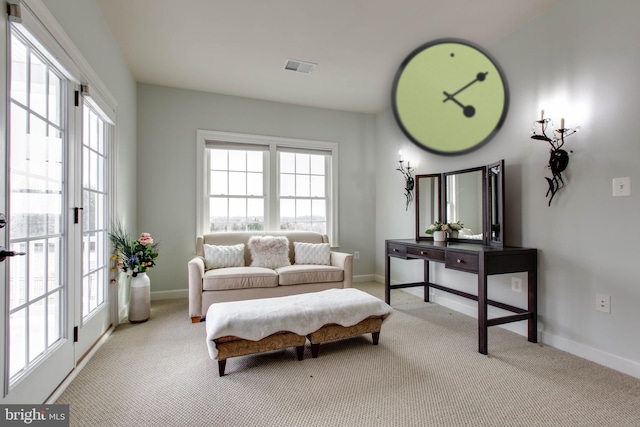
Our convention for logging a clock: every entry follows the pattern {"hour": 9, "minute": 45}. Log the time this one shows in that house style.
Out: {"hour": 4, "minute": 9}
